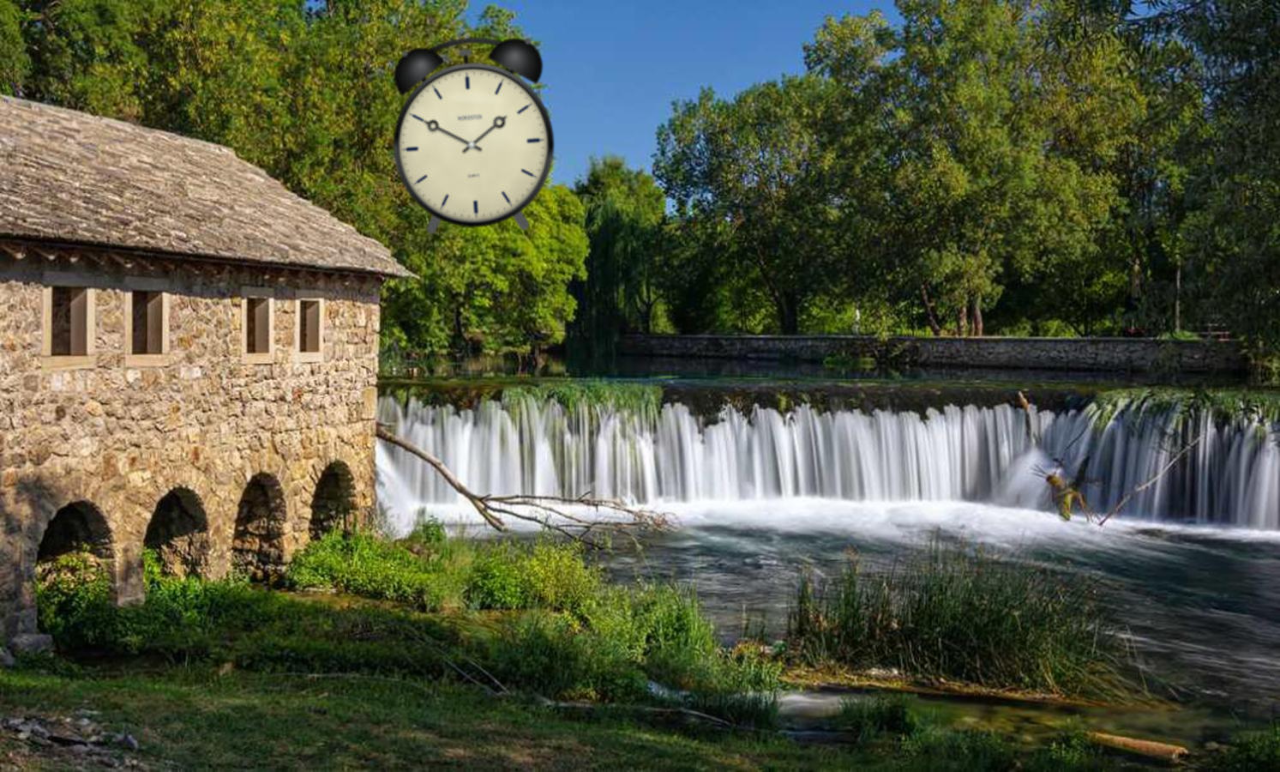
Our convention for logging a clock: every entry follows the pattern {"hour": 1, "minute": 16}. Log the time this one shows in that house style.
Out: {"hour": 1, "minute": 50}
